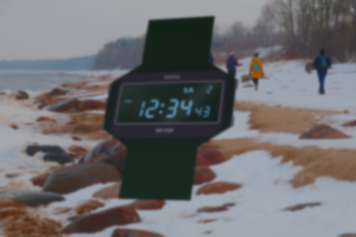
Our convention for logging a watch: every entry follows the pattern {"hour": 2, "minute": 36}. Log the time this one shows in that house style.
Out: {"hour": 12, "minute": 34}
